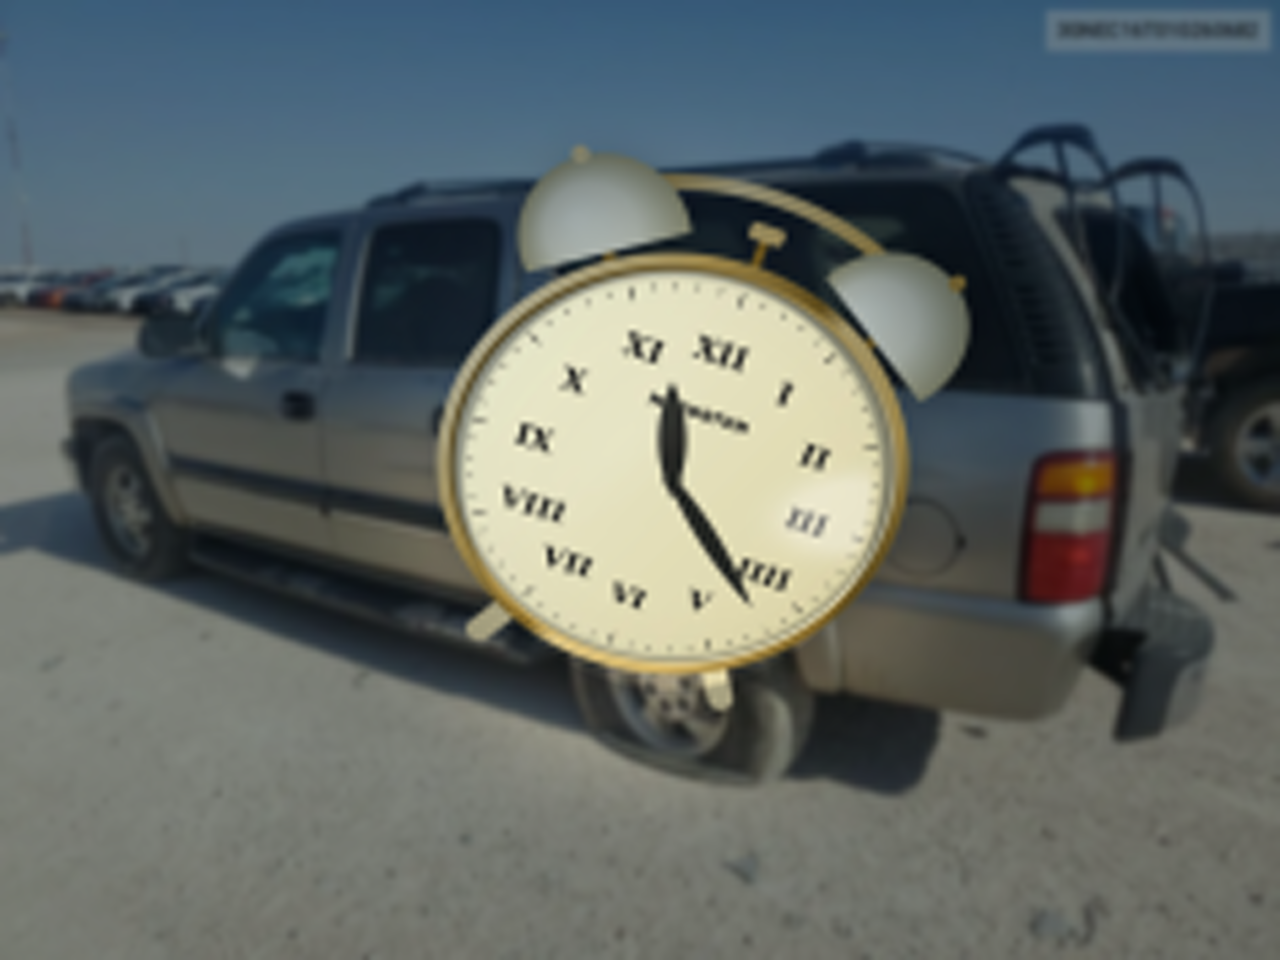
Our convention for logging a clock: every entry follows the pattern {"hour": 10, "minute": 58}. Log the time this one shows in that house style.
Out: {"hour": 11, "minute": 22}
